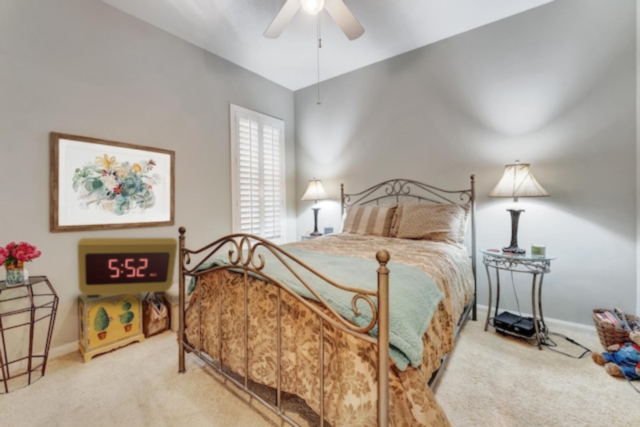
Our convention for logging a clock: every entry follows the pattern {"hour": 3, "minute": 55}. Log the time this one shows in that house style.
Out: {"hour": 5, "minute": 52}
